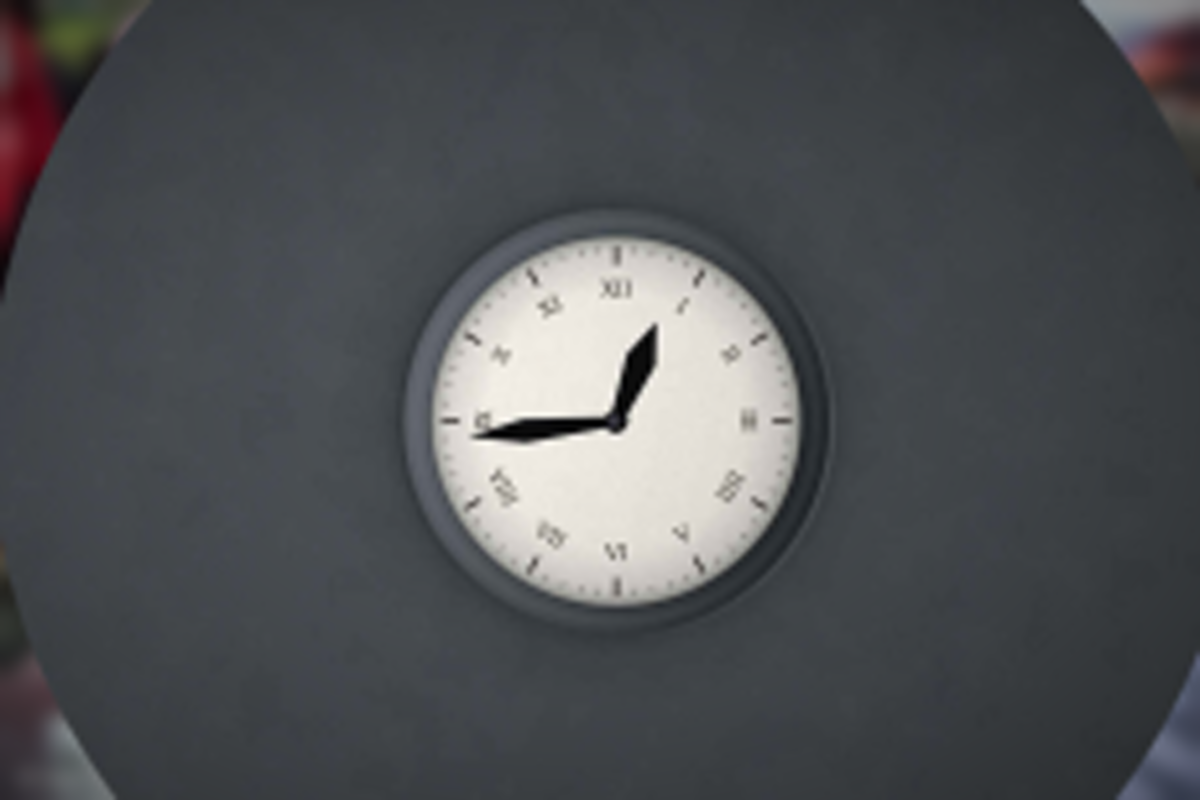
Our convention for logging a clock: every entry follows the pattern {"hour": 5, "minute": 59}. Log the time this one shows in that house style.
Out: {"hour": 12, "minute": 44}
